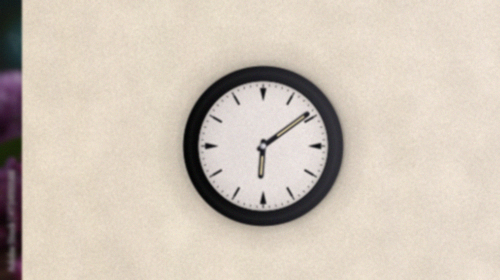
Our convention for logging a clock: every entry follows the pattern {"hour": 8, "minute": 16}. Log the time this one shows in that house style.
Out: {"hour": 6, "minute": 9}
